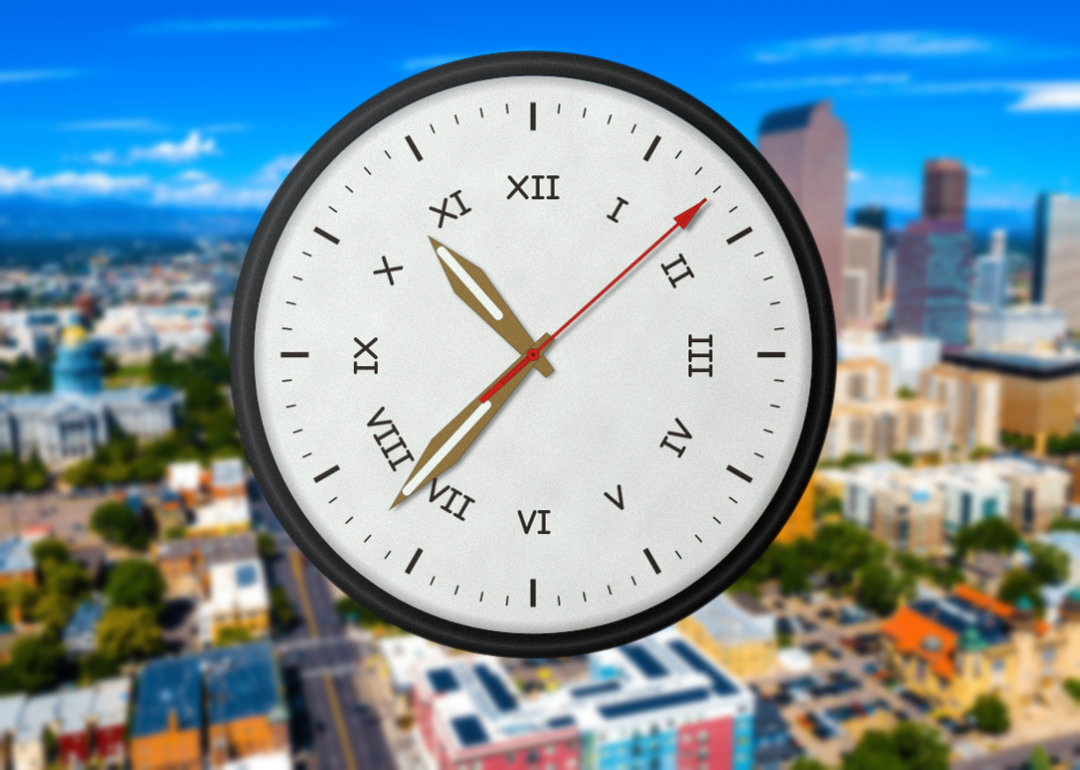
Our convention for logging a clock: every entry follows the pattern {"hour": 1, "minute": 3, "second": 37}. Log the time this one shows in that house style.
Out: {"hour": 10, "minute": 37, "second": 8}
